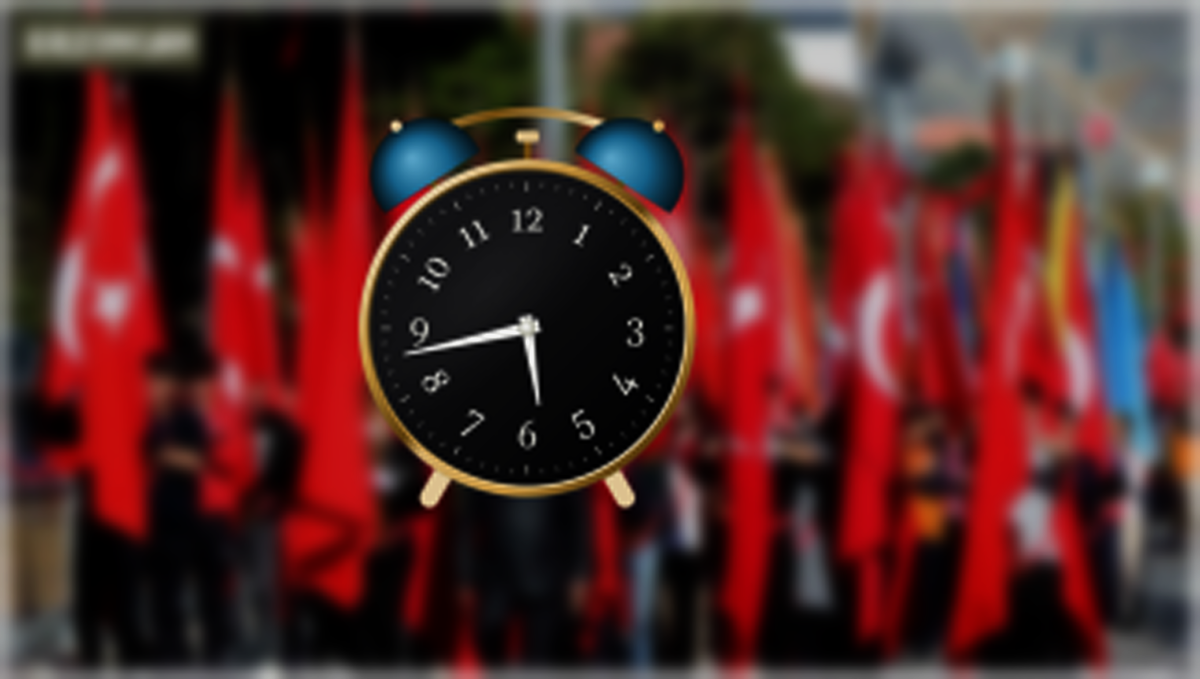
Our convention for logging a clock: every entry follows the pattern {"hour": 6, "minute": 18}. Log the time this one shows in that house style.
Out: {"hour": 5, "minute": 43}
